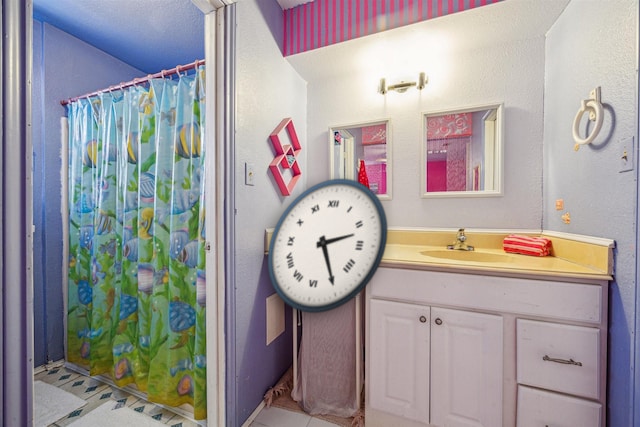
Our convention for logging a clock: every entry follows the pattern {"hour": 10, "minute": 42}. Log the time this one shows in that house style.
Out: {"hour": 2, "minute": 25}
